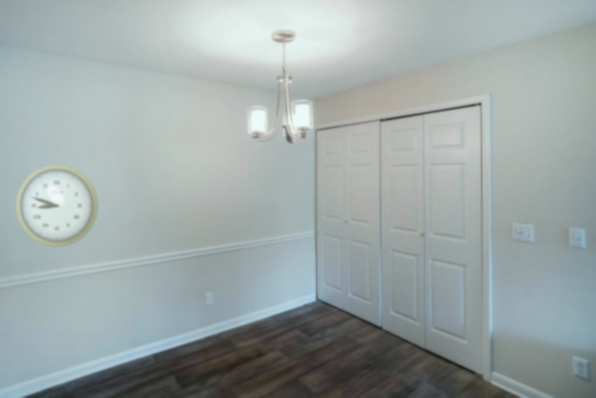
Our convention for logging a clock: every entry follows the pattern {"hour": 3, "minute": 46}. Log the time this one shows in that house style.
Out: {"hour": 8, "minute": 48}
